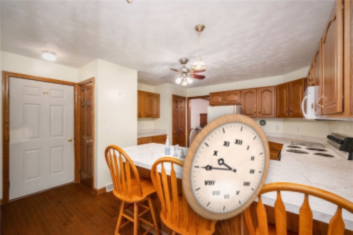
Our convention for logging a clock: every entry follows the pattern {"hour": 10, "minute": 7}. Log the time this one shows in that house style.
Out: {"hour": 9, "minute": 45}
